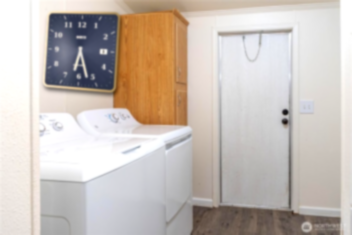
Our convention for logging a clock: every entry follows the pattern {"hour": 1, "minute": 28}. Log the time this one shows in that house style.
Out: {"hour": 6, "minute": 27}
